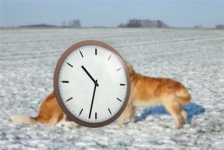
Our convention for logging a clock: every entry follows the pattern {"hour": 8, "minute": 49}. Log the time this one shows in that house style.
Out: {"hour": 10, "minute": 32}
